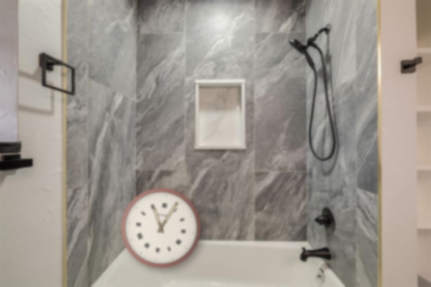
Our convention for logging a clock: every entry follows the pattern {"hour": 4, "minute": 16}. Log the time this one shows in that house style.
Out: {"hour": 11, "minute": 4}
